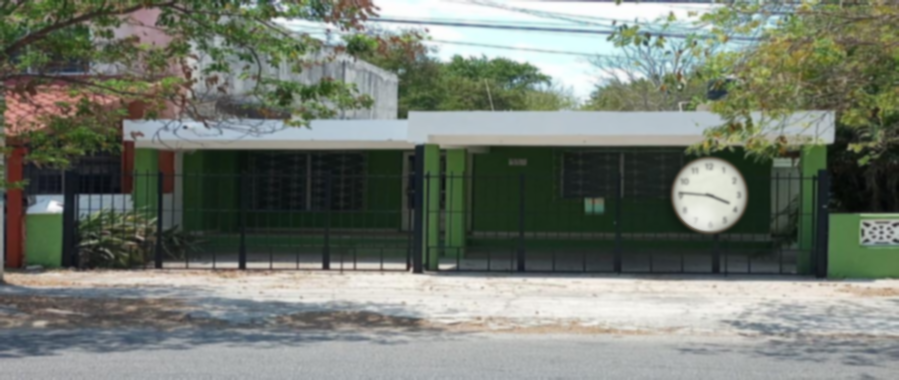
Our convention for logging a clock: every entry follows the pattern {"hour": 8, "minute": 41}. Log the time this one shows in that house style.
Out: {"hour": 3, "minute": 46}
